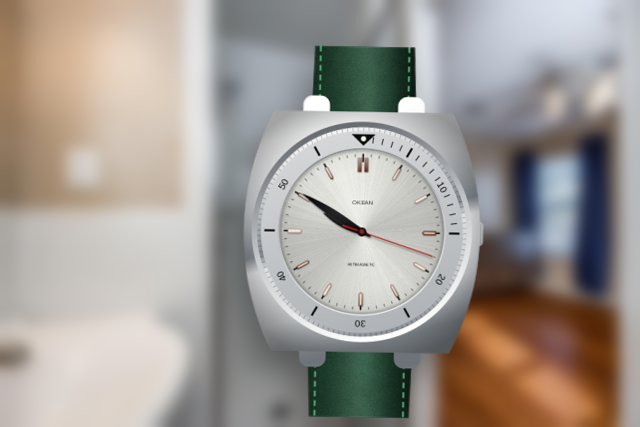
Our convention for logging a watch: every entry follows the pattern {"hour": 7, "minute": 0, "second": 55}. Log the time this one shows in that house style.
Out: {"hour": 9, "minute": 50, "second": 18}
